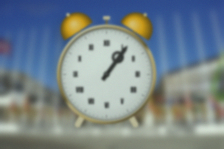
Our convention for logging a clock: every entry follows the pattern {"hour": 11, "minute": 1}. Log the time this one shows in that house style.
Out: {"hour": 1, "minute": 6}
